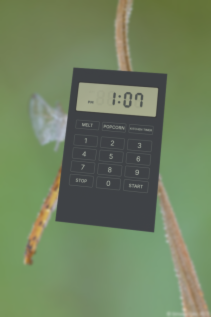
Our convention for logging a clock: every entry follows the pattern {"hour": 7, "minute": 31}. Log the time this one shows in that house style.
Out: {"hour": 1, "minute": 7}
